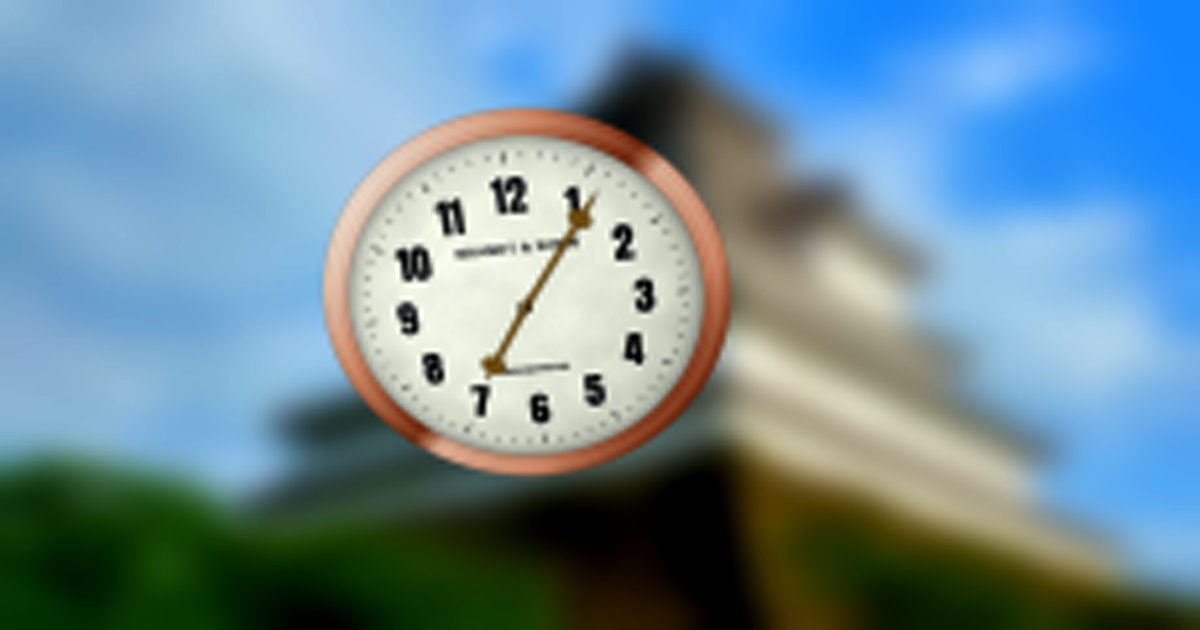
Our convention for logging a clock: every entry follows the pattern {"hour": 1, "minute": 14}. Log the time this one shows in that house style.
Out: {"hour": 7, "minute": 6}
